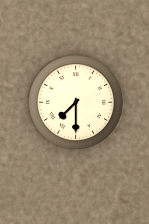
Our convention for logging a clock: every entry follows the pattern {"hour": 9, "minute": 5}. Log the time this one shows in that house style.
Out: {"hour": 7, "minute": 30}
